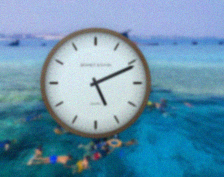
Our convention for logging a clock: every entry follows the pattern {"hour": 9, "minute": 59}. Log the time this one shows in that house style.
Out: {"hour": 5, "minute": 11}
